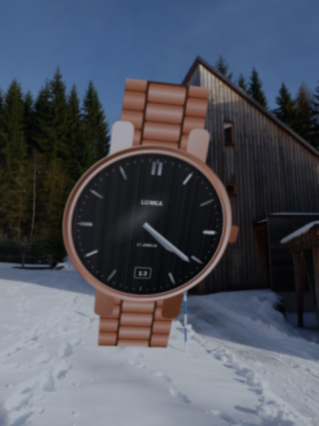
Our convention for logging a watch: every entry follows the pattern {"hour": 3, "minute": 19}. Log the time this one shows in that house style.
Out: {"hour": 4, "minute": 21}
